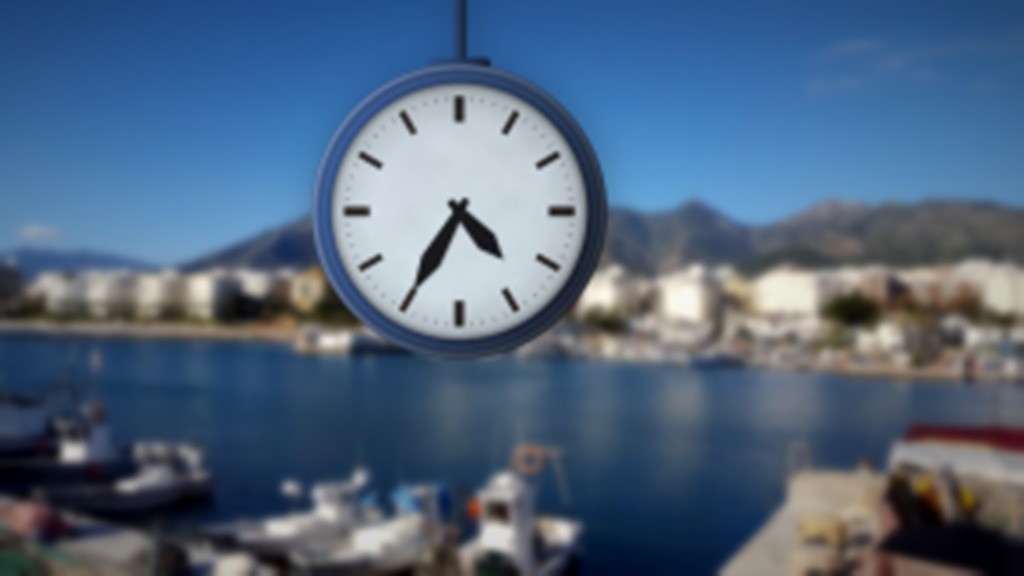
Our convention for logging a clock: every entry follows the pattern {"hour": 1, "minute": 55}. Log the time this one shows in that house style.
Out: {"hour": 4, "minute": 35}
